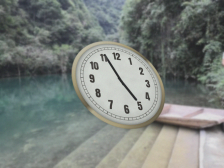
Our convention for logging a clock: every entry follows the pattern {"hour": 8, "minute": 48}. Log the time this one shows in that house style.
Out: {"hour": 4, "minute": 56}
